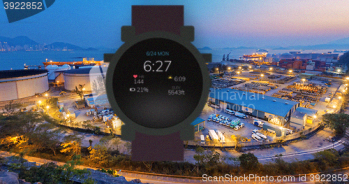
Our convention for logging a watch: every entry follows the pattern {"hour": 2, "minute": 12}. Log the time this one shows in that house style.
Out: {"hour": 6, "minute": 27}
